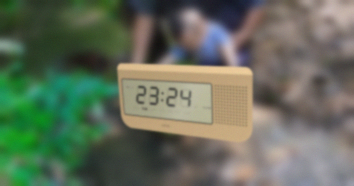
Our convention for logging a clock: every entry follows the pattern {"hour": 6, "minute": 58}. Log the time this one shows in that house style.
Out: {"hour": 23, "minute": 24}
